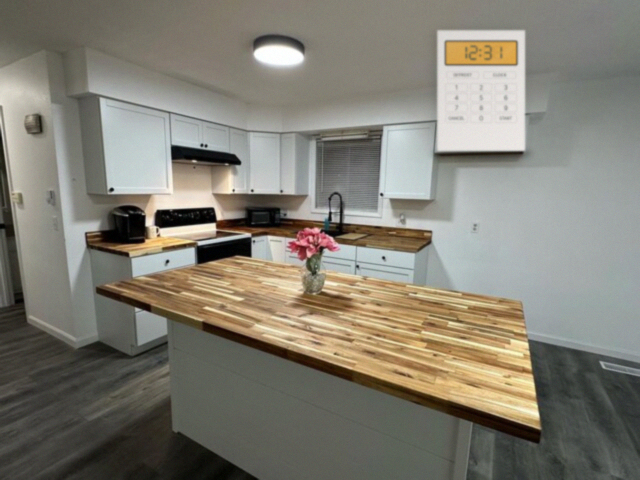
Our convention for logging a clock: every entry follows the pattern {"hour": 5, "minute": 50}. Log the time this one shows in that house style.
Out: {"hour": 12, "minute": 31}
